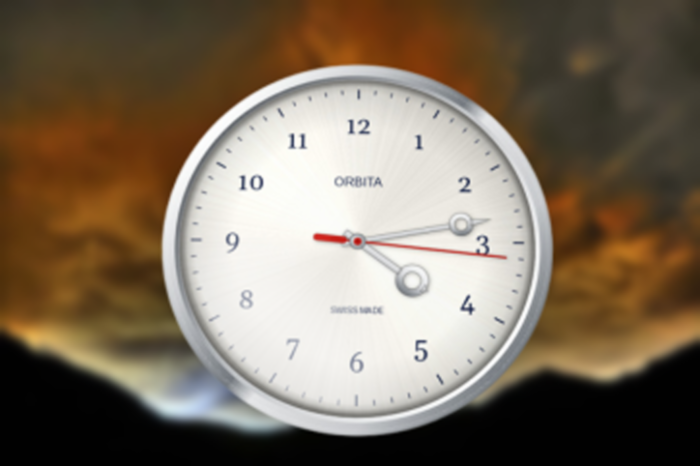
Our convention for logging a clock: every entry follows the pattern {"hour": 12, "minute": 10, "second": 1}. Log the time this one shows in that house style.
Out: {"hour": 4, "minute": 13, "second": 16}
